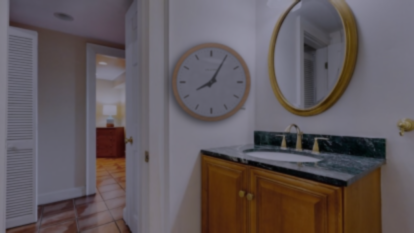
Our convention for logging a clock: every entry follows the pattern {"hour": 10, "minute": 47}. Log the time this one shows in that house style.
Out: {"hour": 8, "minute": 5}
